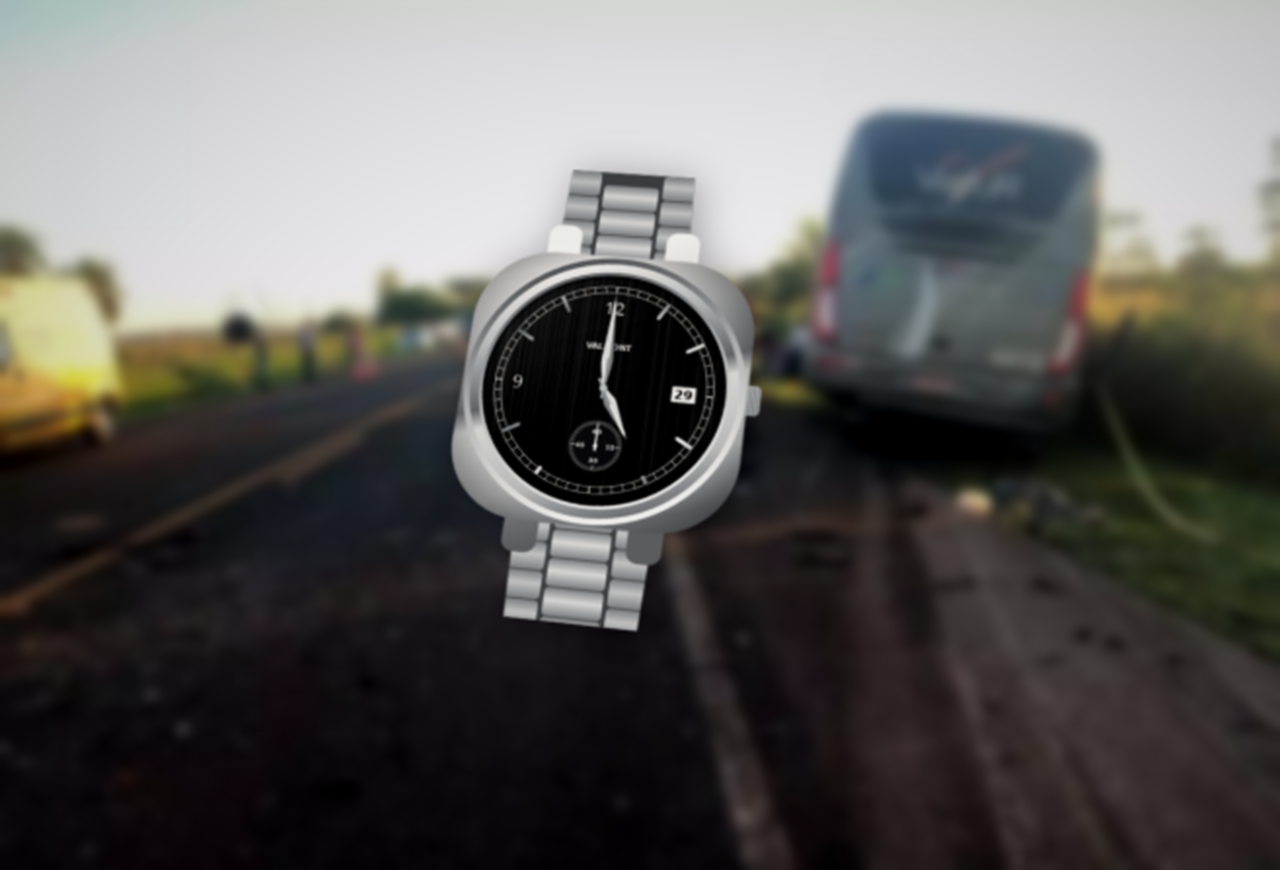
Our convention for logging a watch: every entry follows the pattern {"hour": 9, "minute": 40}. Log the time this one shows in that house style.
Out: {"hour": 5, "minute": 0}
